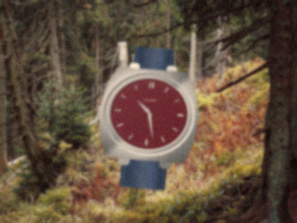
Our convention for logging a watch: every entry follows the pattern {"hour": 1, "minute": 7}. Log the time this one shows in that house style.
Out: {"hour": 10, "minute": 28}
